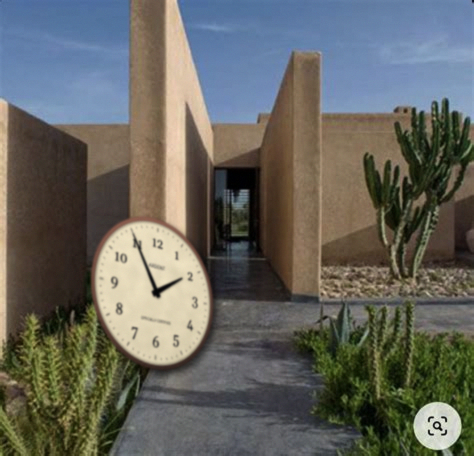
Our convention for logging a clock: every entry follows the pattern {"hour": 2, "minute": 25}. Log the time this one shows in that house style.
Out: {"hour": 1, "minute": 55}
